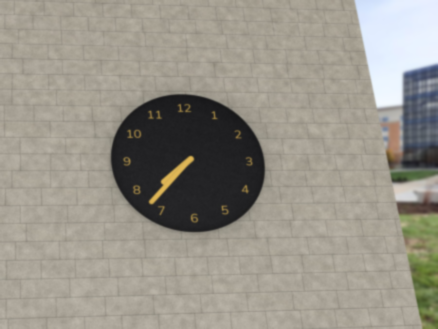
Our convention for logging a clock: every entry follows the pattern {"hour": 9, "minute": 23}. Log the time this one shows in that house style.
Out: {"hour": 7, "minute": 37}
